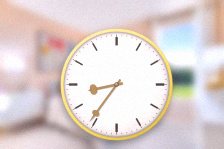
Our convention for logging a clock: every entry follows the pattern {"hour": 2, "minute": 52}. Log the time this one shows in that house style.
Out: {"hour": 8, "minute": 36}
